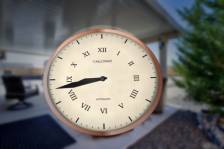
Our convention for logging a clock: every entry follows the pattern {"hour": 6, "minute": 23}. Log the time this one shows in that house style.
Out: {"hour": 8, "minute": 43}
